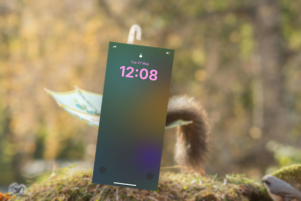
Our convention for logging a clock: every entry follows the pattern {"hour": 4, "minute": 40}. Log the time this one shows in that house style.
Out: {"hour": 12, "minute": 8}
